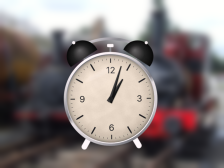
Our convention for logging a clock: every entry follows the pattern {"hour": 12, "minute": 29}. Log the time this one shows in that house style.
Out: {"hour": 1, "minute": 3}
